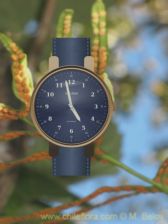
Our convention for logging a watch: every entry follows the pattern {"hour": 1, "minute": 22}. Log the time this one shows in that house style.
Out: {"hour": 4, "minute": 58}
